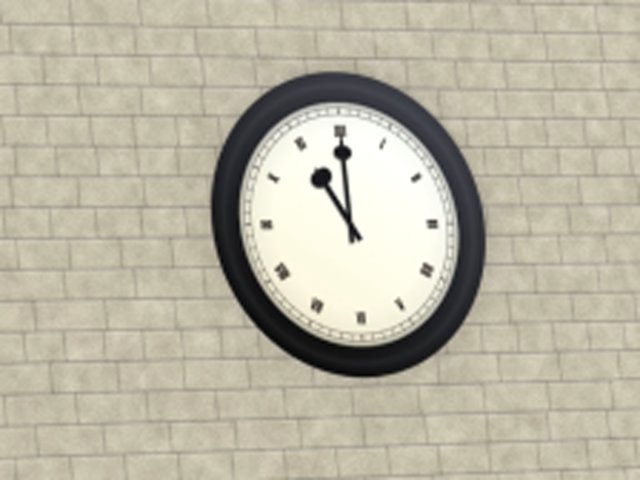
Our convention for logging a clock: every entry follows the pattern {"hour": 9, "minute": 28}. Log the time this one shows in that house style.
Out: {"hour": 11, "minute": 0}
